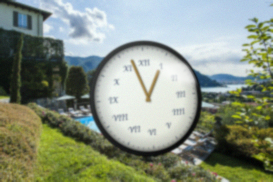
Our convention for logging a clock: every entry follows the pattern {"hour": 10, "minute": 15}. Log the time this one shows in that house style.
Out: {"hour": 12, "minute": 57}
